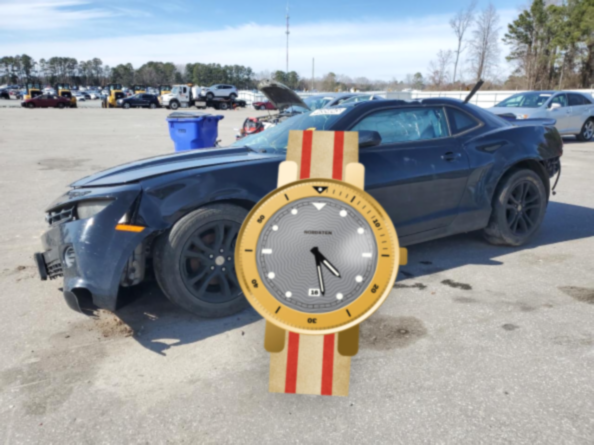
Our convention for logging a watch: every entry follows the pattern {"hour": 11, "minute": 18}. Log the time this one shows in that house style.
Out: {"hour": 4, "minute": 28}
